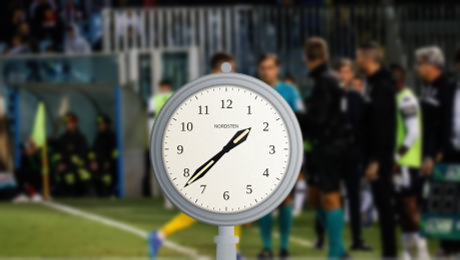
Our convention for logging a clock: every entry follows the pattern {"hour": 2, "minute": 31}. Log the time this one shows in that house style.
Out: {"hour": 1, "minute": 38}
